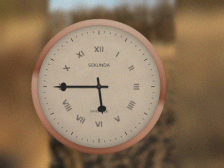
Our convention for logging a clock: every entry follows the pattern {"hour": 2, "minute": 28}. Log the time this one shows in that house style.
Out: {"hour": 5, "minute": 45}
